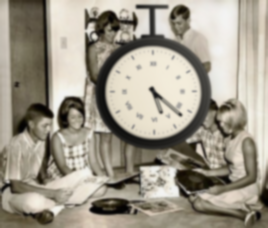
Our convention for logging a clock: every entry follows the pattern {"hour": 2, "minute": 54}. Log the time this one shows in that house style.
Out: {"hour": 5, "minute": 22}
